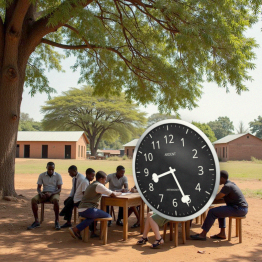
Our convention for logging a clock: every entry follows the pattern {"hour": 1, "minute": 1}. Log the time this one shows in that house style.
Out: {"hour": 8, "minute": 26}
